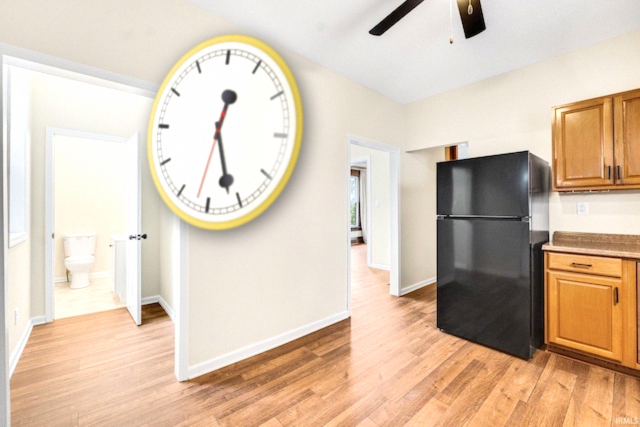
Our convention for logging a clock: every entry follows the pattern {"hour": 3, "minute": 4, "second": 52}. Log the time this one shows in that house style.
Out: {"hour": 12, "minute": 26, "second": 32}
